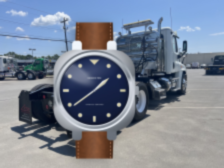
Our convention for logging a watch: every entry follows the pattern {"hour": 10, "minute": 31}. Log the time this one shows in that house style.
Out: {"hour": 1, "minute": 39}
